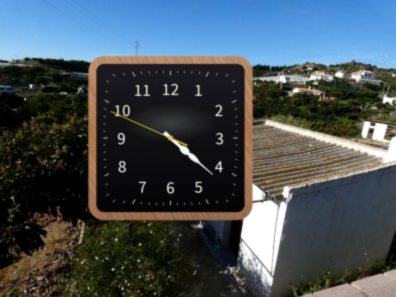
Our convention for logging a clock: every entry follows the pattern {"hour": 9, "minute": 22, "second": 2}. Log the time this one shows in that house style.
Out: {"hour": 4, "minute": 21, "second": 49}
